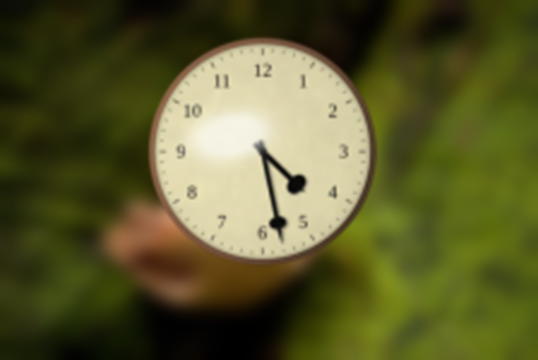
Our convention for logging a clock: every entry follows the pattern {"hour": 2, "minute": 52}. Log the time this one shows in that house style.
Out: {"hour": 4, "minute": 28}
